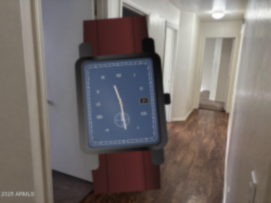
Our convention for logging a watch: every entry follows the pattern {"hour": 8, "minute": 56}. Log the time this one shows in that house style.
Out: {"hour": 11, "minute": 29}
